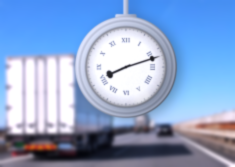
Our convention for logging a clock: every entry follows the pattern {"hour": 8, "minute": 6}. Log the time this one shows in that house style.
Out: {"hour": 8, "minute": 12}
